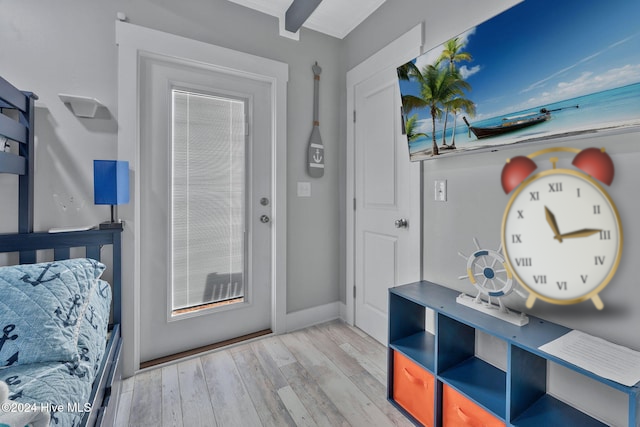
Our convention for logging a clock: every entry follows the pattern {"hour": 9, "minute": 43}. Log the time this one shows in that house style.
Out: {"hour": 11, "minute": 14}
